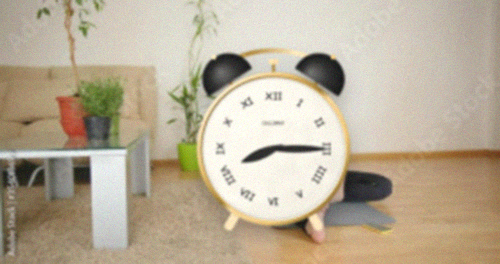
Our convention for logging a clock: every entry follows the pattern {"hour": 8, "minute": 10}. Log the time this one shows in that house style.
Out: {"hour": 8, "minute": 15}
